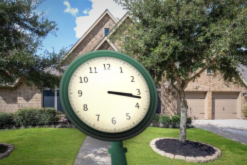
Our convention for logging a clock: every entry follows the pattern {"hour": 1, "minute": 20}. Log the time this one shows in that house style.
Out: {"hour": 3, "minute": 17}
